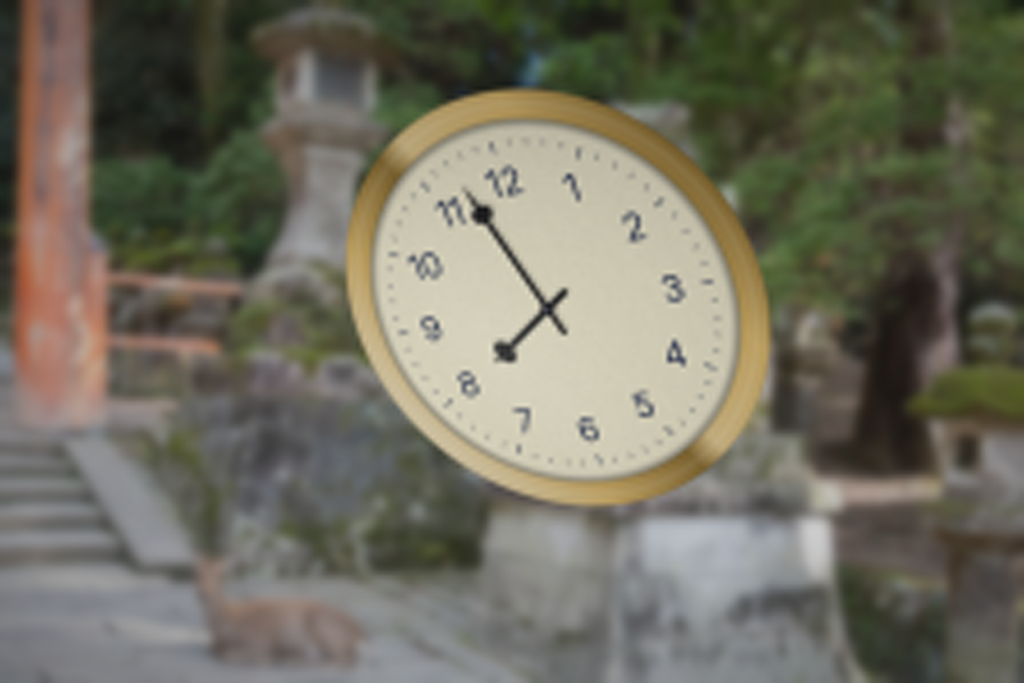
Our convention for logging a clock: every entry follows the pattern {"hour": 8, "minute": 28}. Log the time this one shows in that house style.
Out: {"hour": 7, "minute": 57}
